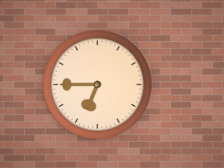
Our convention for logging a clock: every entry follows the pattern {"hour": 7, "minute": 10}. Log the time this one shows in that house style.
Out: {"hour": 6, "minute": 45}
